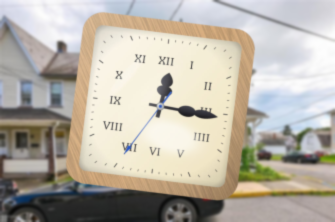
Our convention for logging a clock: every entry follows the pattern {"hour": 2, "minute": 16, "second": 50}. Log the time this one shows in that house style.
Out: {"hour": 12, "minute": 15, "second": 35}
